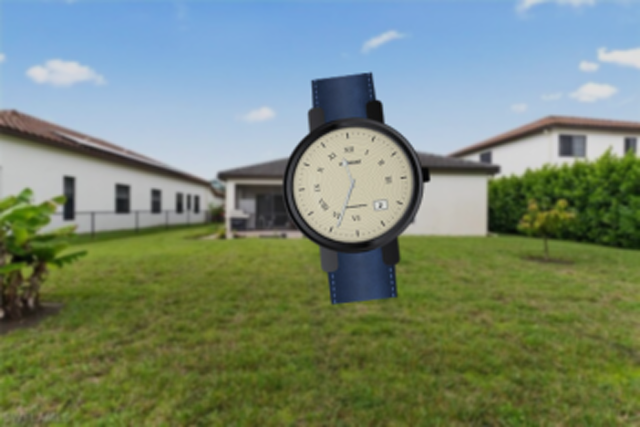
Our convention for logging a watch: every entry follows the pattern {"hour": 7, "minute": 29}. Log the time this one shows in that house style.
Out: {"hour": 11, "minute": 34}
